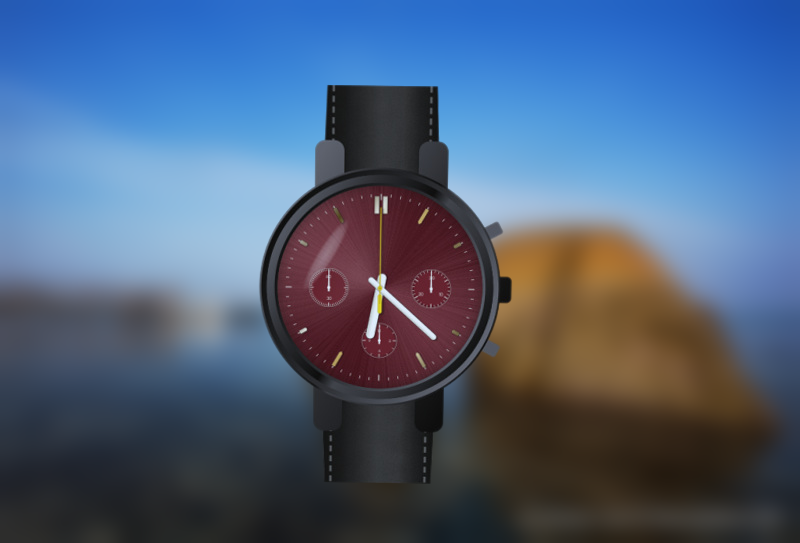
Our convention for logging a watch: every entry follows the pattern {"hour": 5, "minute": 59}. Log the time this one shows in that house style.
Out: {"hour": 6, "minute": 22}
